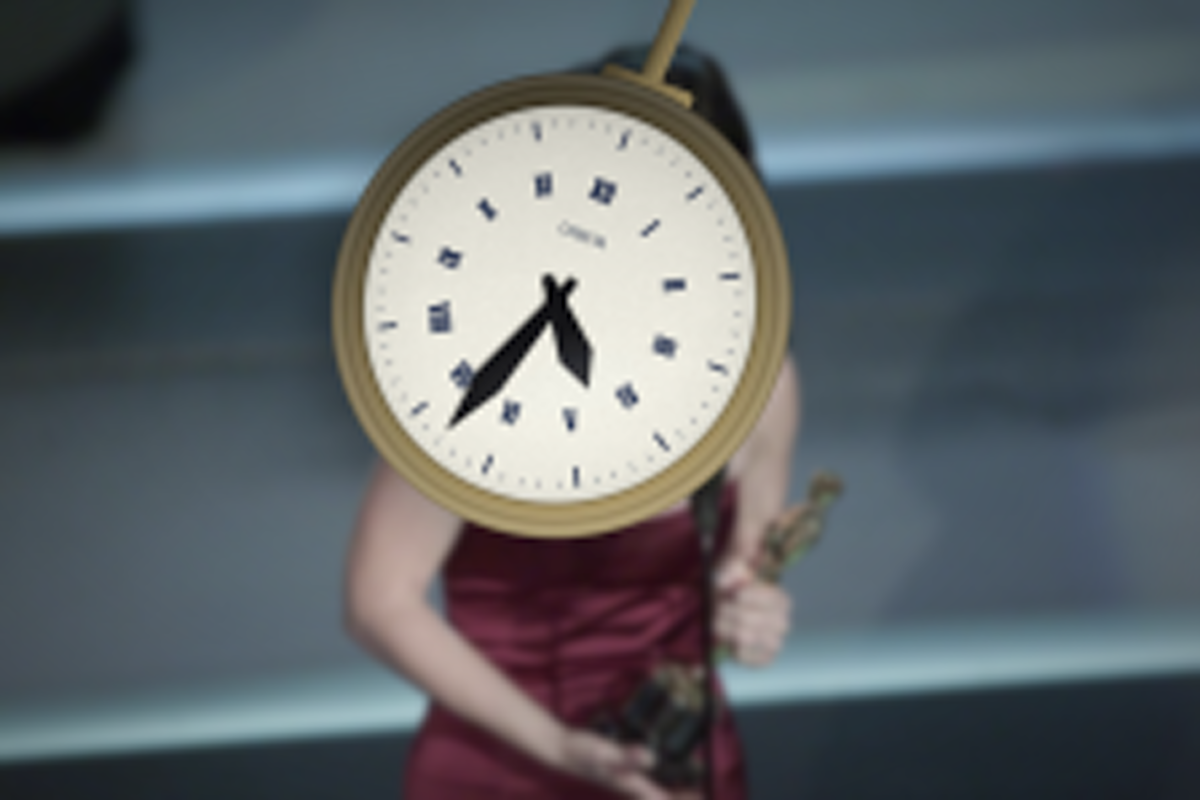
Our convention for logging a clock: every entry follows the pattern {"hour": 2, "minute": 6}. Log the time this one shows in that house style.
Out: {"hour": 4, "minute": 33}
